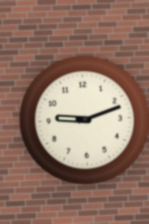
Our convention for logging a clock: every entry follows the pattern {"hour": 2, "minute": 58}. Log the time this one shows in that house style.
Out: {"hour": 9, "minute": 12}
